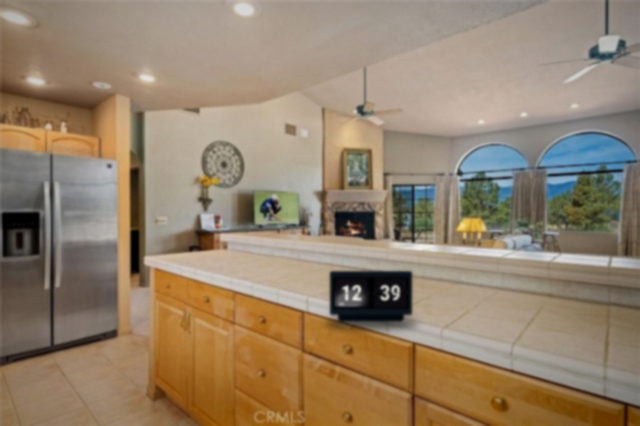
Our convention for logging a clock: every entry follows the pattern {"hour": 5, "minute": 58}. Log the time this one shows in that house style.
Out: {"hour": 12, "minute": 39}
